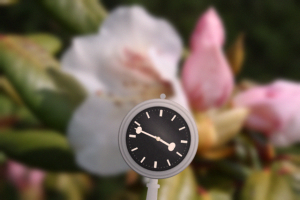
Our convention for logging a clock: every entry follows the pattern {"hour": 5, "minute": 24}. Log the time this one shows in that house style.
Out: {"hour": 3, "minute": 48}
